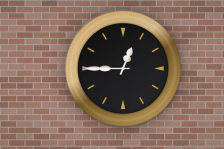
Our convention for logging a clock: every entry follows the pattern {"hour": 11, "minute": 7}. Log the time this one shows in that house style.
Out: {"hour": 12, "minute": 45}
